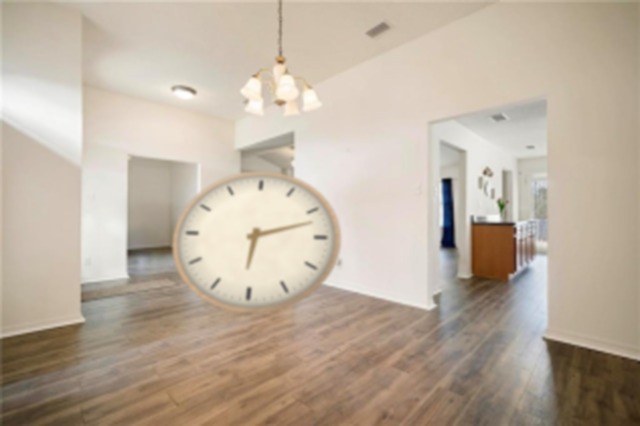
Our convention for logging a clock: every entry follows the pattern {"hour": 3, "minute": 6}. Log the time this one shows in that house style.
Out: {"hour": 6, "minute": 12}
